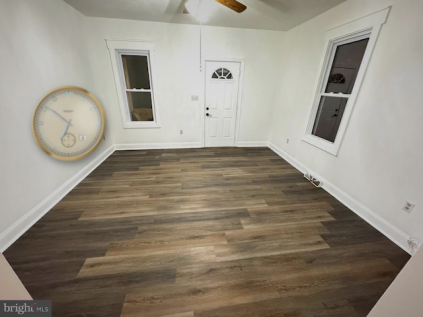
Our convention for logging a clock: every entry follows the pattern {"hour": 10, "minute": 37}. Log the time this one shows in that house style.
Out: {"hour": 6, "minute": 51}
